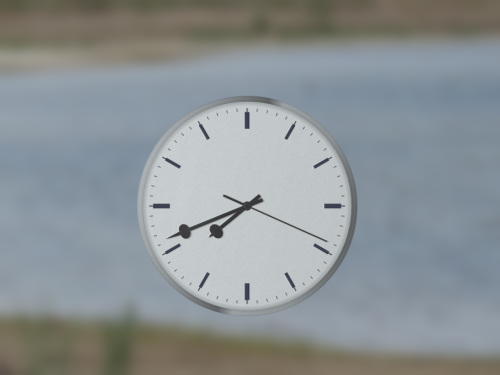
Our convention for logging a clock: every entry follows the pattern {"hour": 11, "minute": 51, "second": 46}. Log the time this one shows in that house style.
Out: {"hour": 7, "minute": 41, "second": 19}
